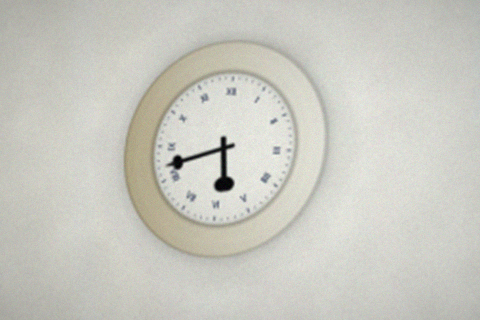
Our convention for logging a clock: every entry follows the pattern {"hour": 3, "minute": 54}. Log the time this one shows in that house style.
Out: {"hour": 5, "minute": 42}
